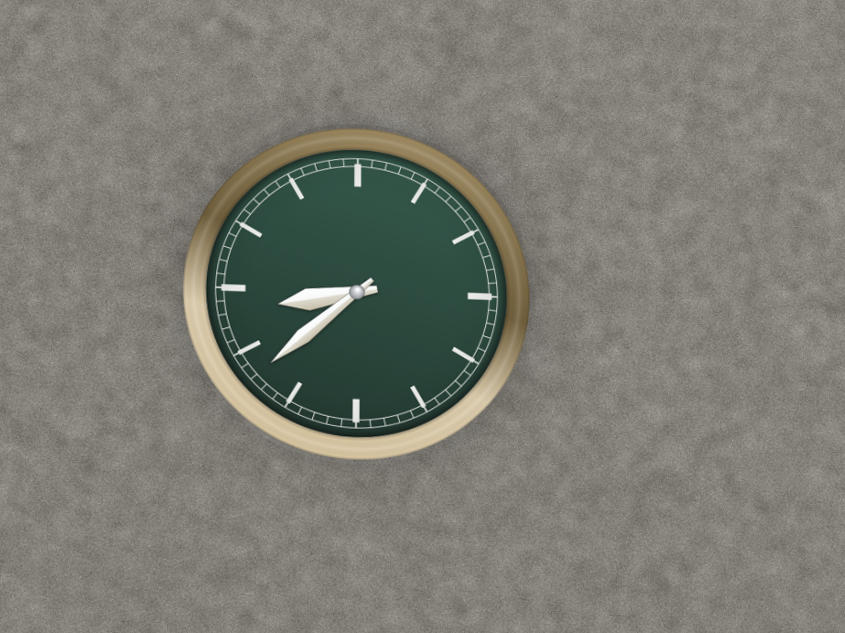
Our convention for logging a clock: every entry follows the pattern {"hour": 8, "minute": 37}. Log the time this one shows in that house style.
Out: {"hour": 8, "minute": 38}
